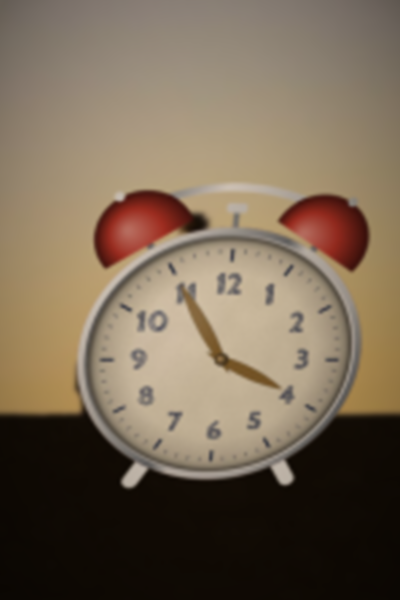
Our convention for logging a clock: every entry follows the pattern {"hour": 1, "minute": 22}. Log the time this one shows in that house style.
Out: {"hour": 3, "minute": 55}
